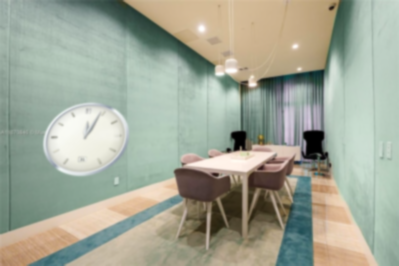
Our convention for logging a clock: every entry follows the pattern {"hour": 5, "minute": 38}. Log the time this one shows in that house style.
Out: {"hour": 12, "minute": 4}
